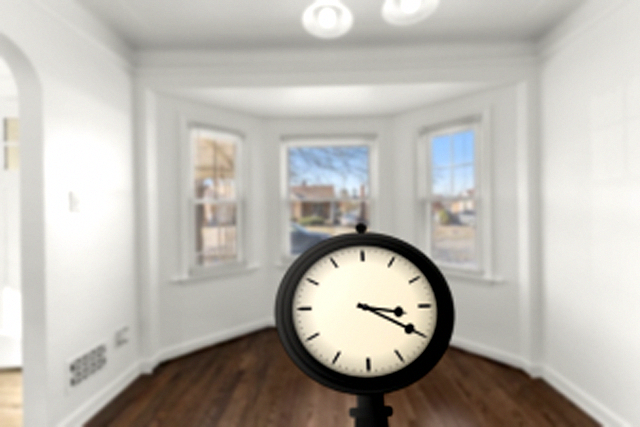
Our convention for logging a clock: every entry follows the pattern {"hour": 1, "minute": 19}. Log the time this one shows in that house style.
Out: {"hour": 3, "minute": 20}
